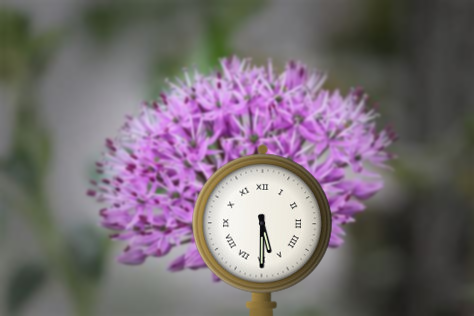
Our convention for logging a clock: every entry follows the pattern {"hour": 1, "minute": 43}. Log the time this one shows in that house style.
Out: {"hour": 5, "minute": 30}
